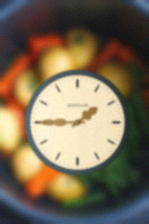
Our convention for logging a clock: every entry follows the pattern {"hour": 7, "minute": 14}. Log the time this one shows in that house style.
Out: {"hour": 1, "minute": 45}
